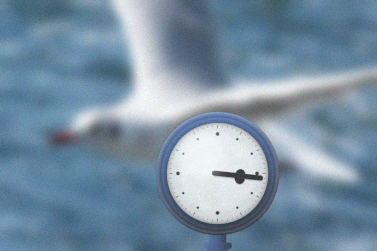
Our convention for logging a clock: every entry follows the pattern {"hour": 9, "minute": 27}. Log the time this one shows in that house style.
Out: {"hour": 3, "minute": 16}
